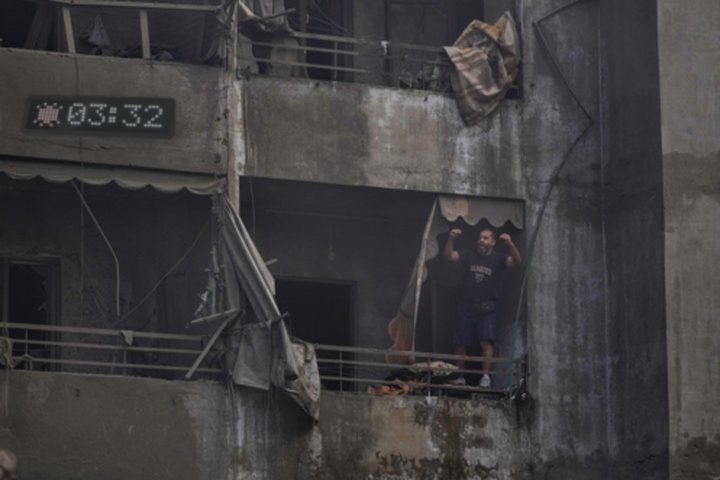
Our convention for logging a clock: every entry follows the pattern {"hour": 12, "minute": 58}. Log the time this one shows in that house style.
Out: {"hour": 3, "minute": 32}
